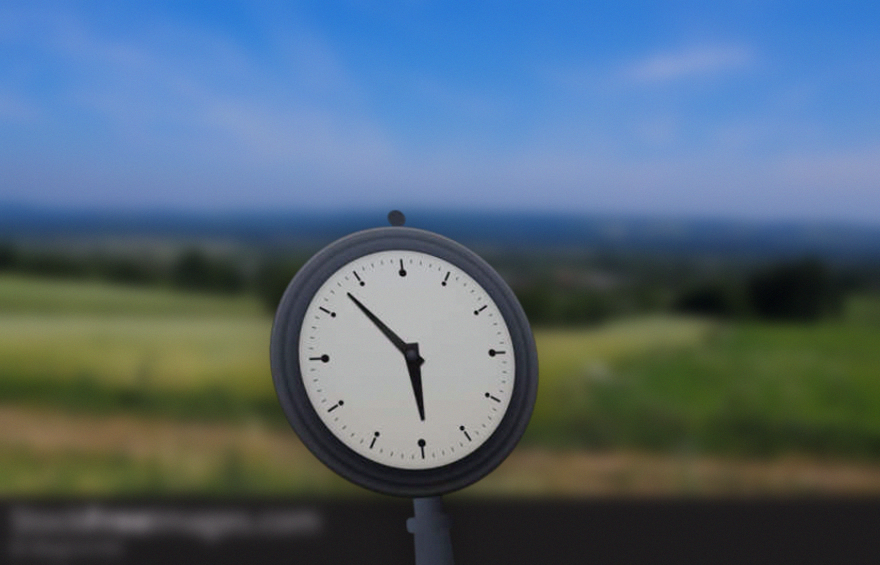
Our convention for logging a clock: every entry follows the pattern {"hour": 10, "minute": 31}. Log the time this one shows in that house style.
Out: {"hour": 5, "minute": 53}
